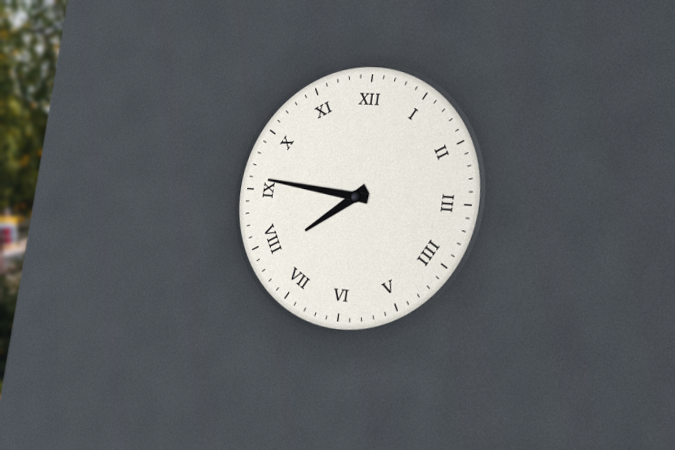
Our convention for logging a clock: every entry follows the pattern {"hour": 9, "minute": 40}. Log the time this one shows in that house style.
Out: {"hour": 7, "minute": 46}
